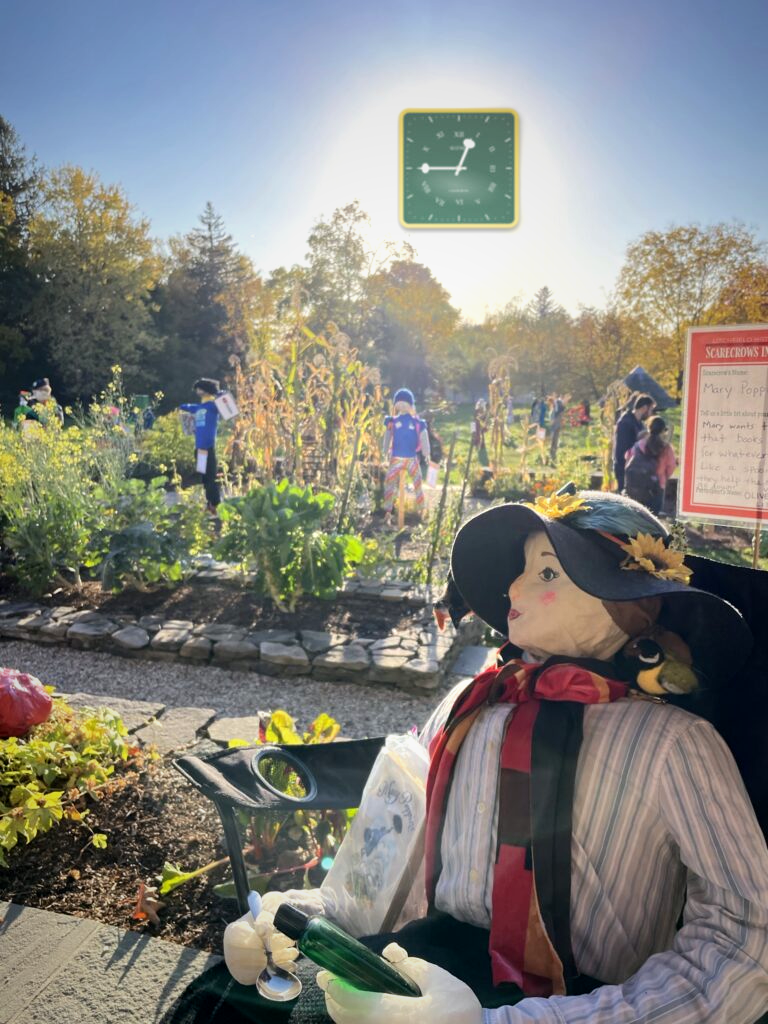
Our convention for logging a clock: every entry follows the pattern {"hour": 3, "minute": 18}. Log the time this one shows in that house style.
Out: {"hour": 12, "minute": 45}
